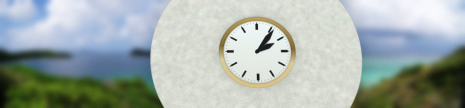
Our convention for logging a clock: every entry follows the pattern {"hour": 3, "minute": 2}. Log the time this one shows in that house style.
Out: {"hour": 2, "minute": 6}
